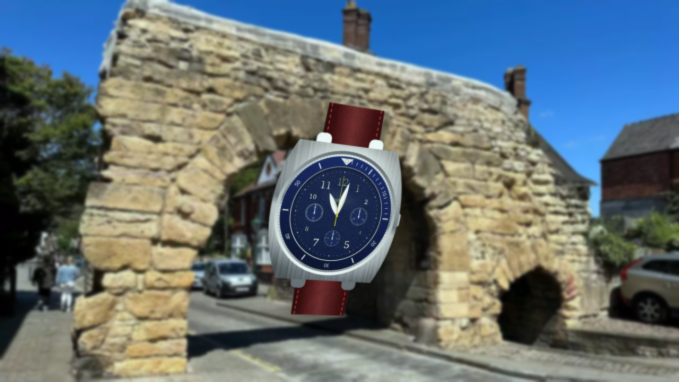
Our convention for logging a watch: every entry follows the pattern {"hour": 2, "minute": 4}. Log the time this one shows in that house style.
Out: {"hour": 11, "minute": 2}
